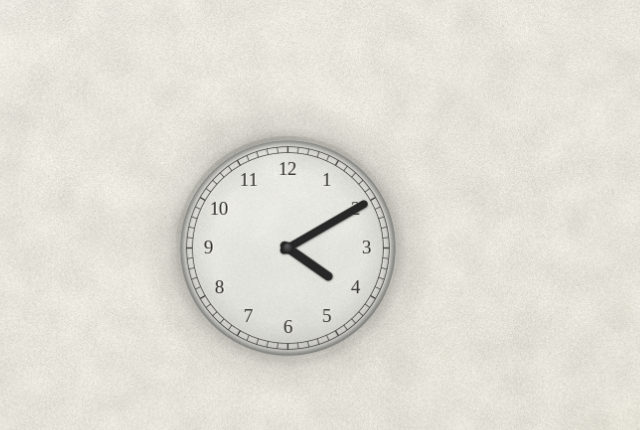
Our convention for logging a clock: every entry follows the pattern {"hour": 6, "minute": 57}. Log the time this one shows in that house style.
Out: {"hour": 4, "minute": 10}
